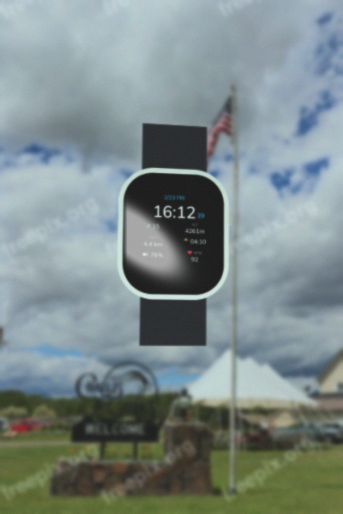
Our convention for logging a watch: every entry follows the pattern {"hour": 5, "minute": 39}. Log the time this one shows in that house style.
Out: {"hour": 16, "minute": 12}
